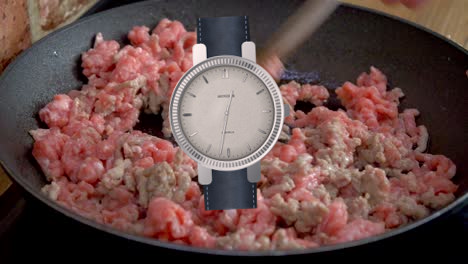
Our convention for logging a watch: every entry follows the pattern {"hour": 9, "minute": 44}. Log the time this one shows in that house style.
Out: {"hour": 12, "minute": 32}
